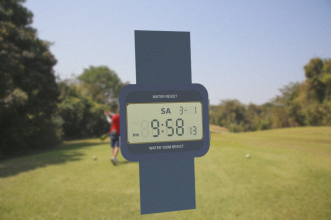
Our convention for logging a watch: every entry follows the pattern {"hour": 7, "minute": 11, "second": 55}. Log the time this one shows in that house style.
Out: {"hour": 9, "minute": 58, "second": 13}
